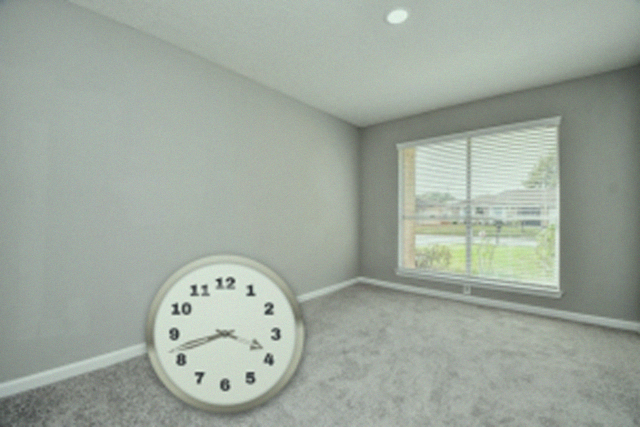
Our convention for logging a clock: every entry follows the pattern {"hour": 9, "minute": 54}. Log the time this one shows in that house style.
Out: {"hour": 3, "minute": 42}
